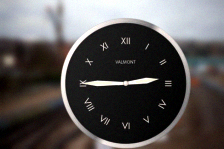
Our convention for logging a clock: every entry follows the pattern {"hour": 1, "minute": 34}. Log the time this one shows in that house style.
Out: {"hour": 2, "minute": 45}
